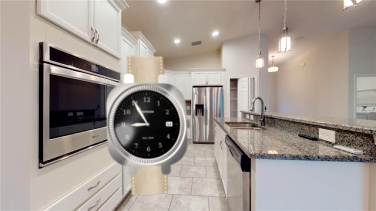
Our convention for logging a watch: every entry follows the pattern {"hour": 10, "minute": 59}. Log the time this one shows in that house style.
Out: {"hour": 8, "minute": 55}
